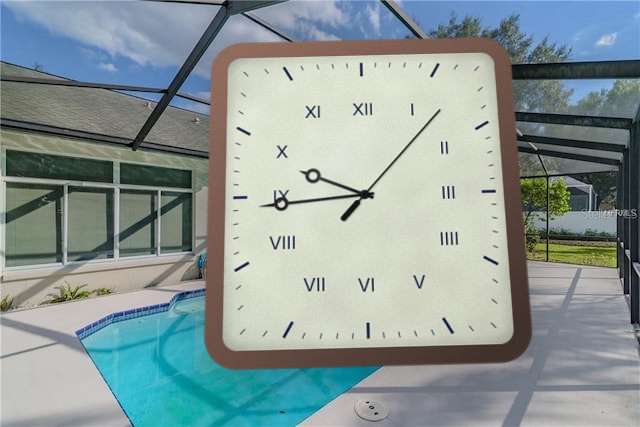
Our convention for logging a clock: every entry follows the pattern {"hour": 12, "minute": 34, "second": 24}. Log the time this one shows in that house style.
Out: {"hour": 9, "minute": 44, "second": 7}
